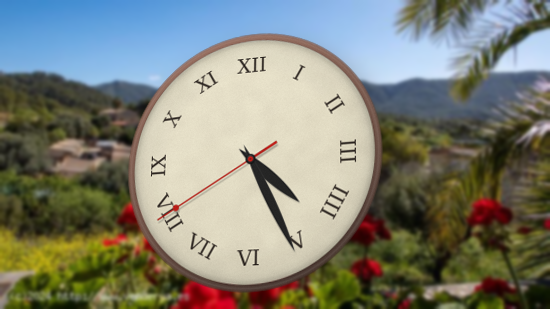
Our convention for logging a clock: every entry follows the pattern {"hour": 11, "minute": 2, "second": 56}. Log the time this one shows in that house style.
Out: {"hour": 4, "minute": 25, "second": 40}
